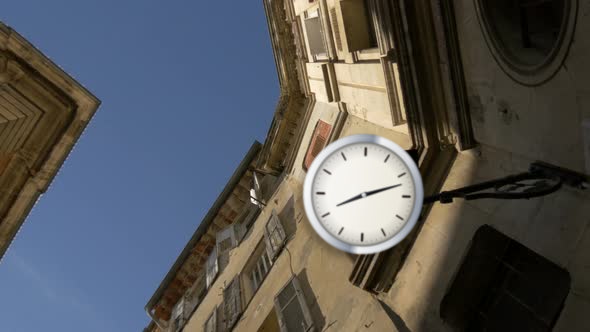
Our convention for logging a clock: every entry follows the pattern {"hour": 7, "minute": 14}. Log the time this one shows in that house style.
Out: {"hour": 8, "minute": 12}
